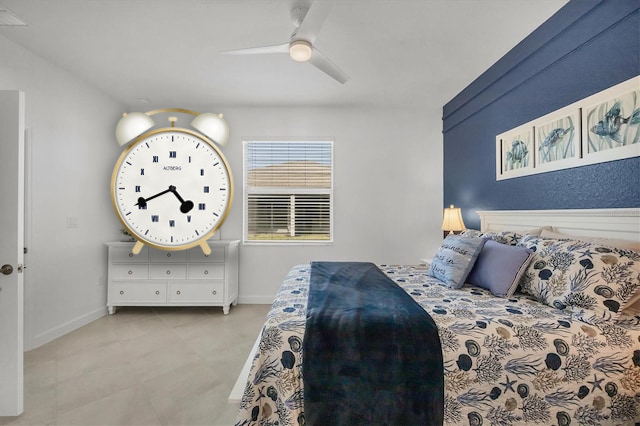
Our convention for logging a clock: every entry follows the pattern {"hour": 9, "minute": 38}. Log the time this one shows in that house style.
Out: {"hour": 4, "minute": 41}
